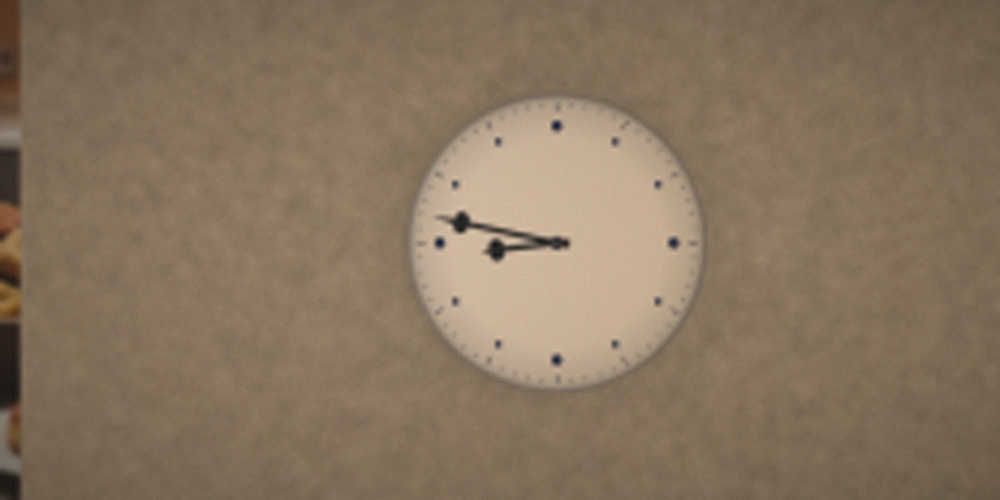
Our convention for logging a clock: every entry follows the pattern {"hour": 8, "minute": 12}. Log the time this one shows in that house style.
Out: {"hour": 8, "minute": 47}
